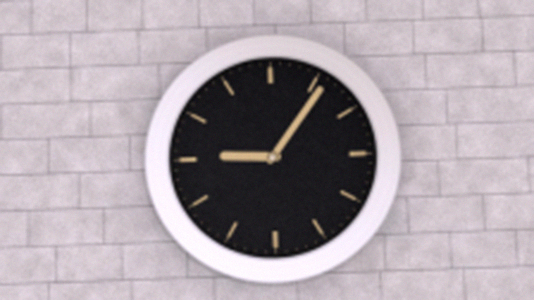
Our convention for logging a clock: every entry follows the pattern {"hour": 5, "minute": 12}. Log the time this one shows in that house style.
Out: {"hour": 9, "minute": 6}
